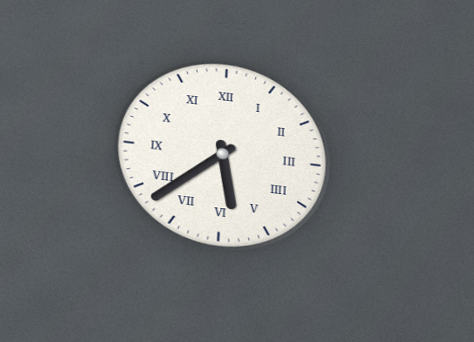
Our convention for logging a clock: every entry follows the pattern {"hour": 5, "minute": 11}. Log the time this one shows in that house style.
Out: {"hour": 5, "minute": 38}
